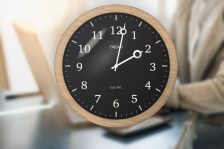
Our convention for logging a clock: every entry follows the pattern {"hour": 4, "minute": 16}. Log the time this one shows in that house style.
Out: {"hour": 2, "minute": 2}
